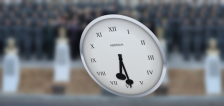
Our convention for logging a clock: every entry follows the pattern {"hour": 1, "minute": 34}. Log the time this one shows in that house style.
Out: {"hour": 6, "minute": 29}
